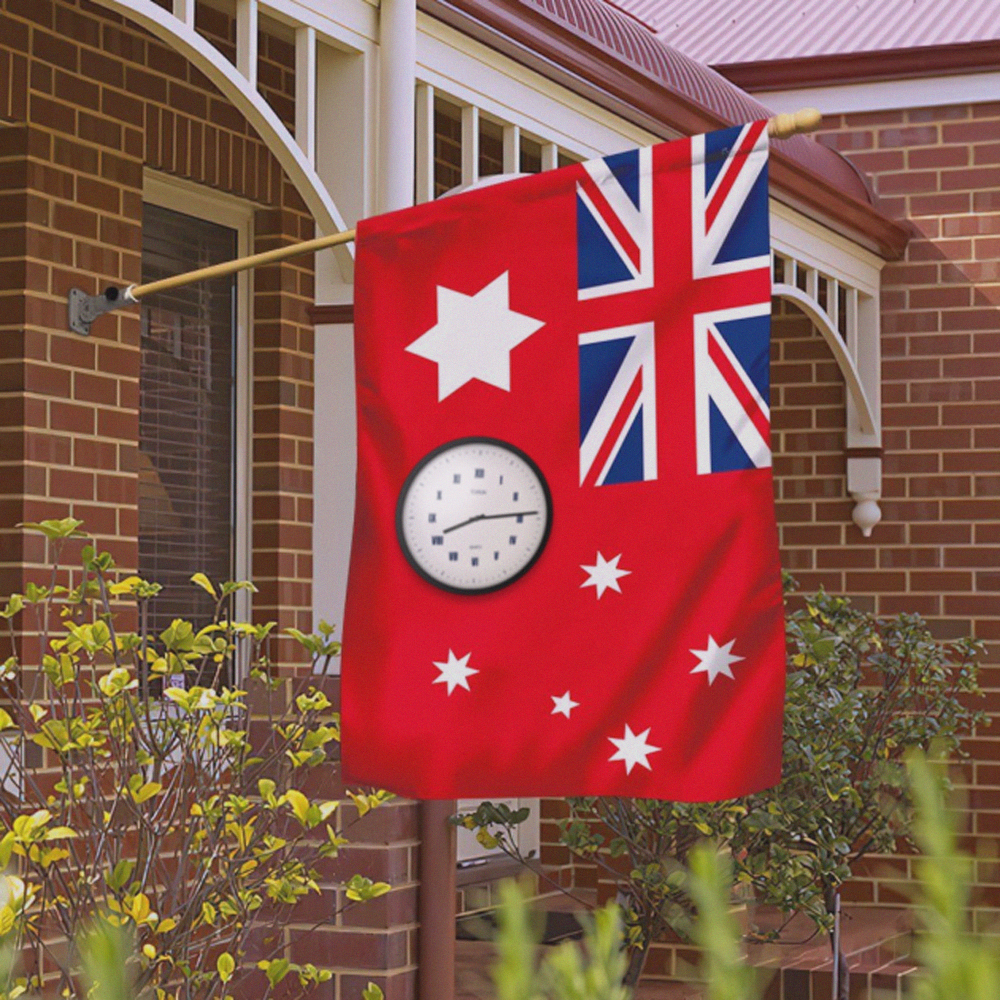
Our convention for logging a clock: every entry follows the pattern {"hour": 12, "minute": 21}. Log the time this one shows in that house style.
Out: {"hour": 8, "minute": 14}
